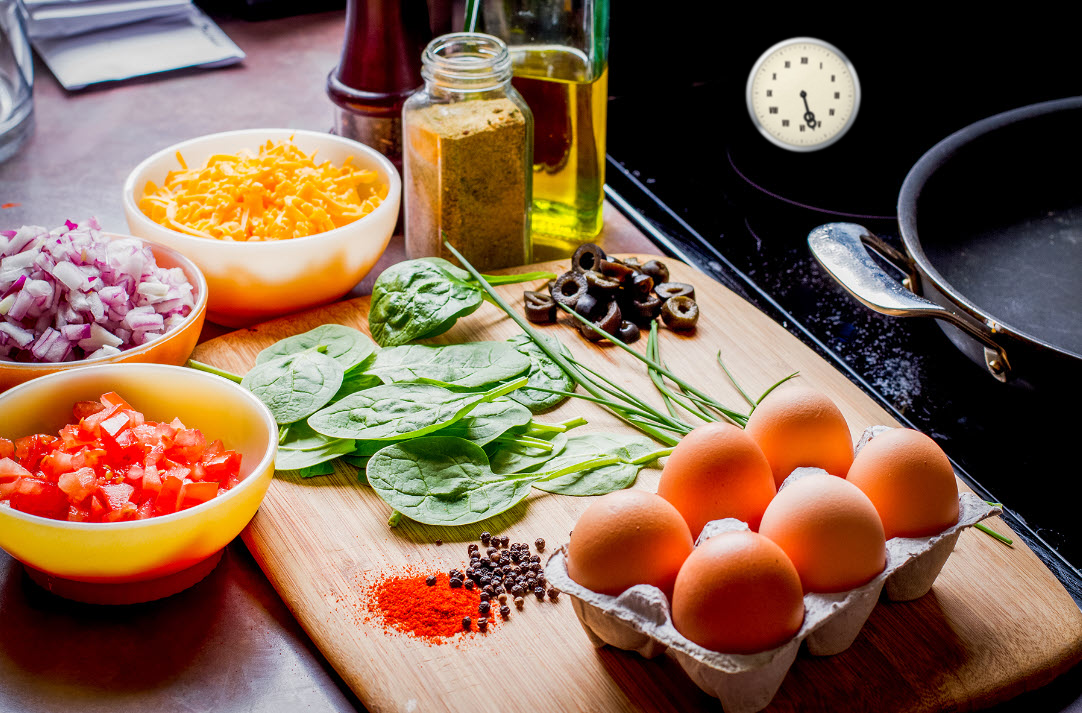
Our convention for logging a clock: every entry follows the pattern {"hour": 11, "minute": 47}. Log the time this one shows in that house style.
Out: {"hour": 5, "minute": 27}
